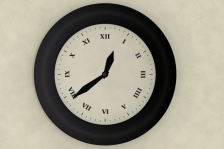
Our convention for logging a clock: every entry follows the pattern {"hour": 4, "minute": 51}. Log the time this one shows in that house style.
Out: {"hour": 12, "minute": 39}
